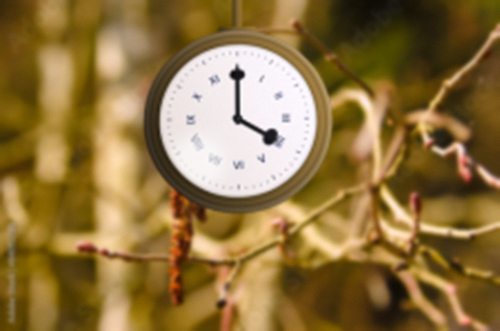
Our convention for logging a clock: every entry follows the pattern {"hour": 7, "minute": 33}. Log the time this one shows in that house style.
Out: {"hour": 4, "minute": 0}
